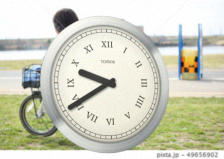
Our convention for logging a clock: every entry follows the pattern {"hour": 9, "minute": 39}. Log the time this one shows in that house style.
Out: {"hour": 9, "minute": 40}
